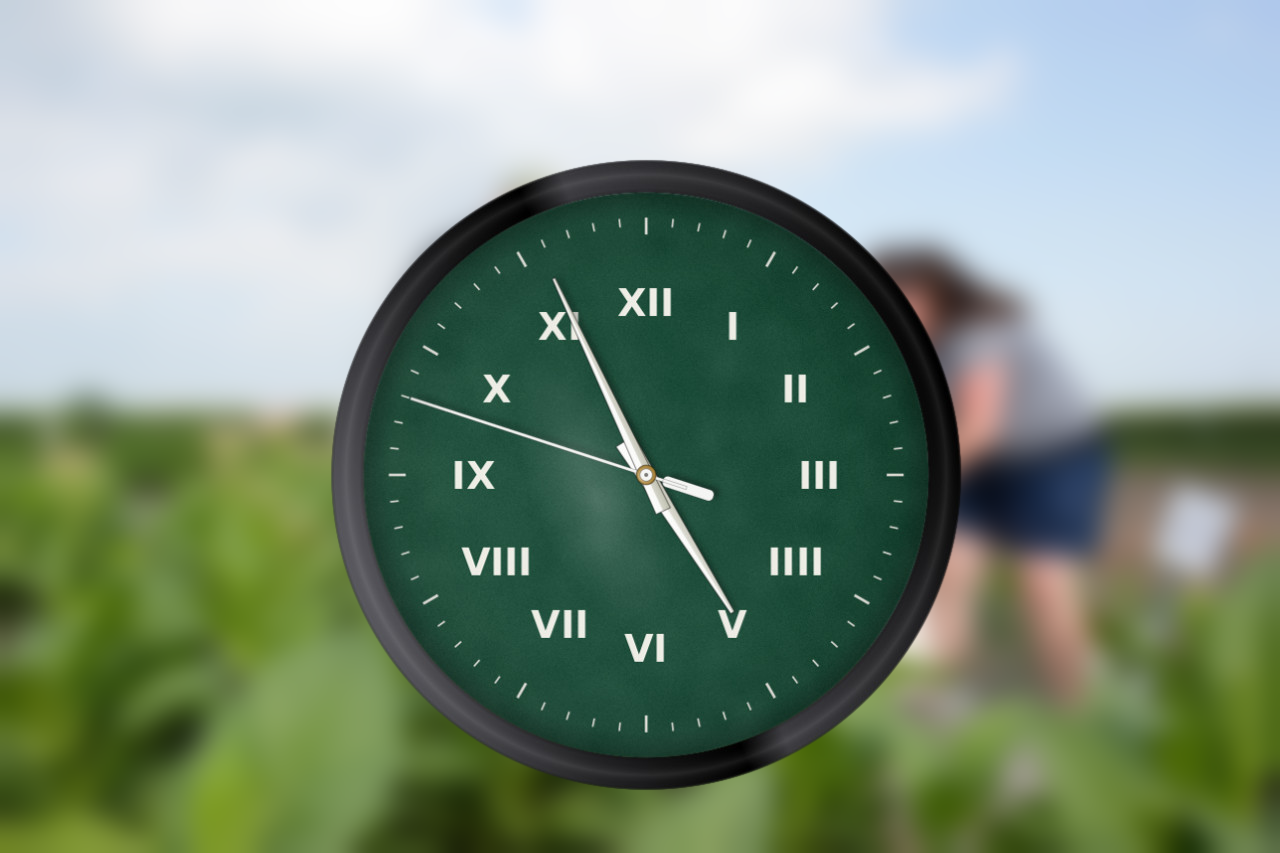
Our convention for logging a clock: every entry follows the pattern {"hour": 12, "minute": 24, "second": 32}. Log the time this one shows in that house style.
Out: {"hour": 4, "minute": 55, "second": 48}
